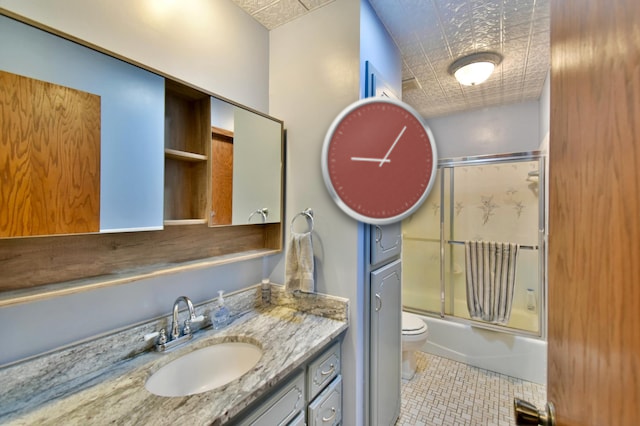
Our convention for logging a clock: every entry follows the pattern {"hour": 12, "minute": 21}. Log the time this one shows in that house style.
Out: {"hour": 9, "minute": 6}
